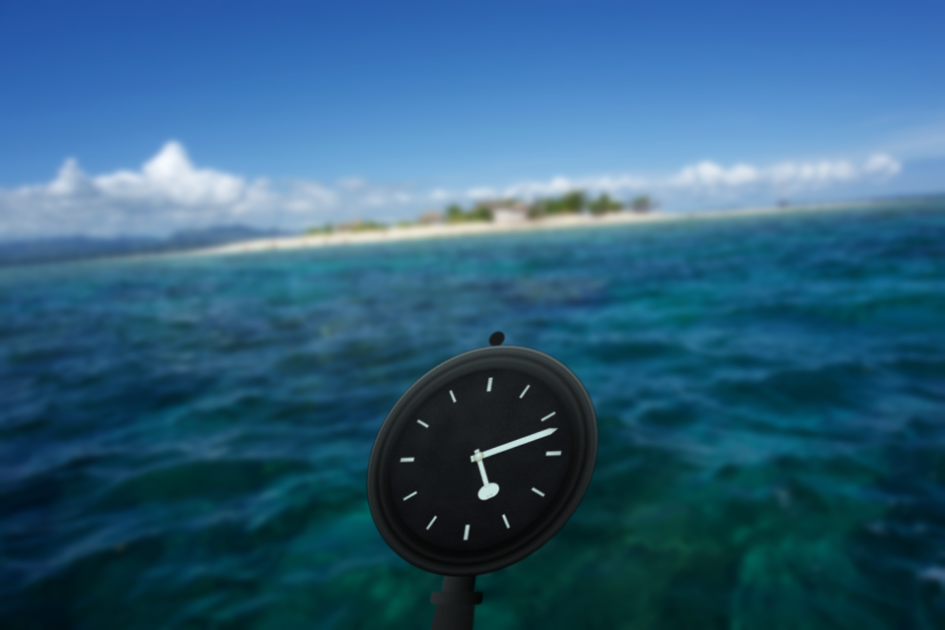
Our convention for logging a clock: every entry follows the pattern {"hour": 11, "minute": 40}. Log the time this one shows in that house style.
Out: {"hour": 5, "minute": 12}
